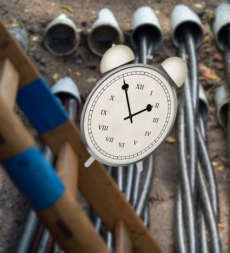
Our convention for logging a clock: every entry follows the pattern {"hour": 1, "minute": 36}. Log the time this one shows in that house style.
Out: {"hour": 1, "minute": 55}
